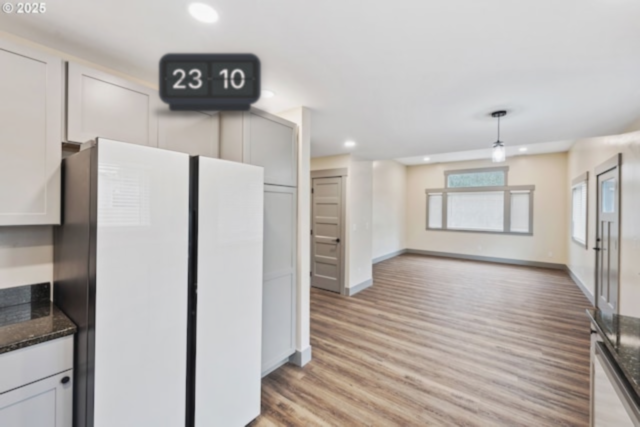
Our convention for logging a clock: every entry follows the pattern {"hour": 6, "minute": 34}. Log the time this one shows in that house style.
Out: {"hour": 23, "minute": 10}
